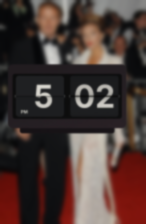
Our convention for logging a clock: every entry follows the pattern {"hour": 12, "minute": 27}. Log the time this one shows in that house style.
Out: {"hour": 5, "minute": 2}
